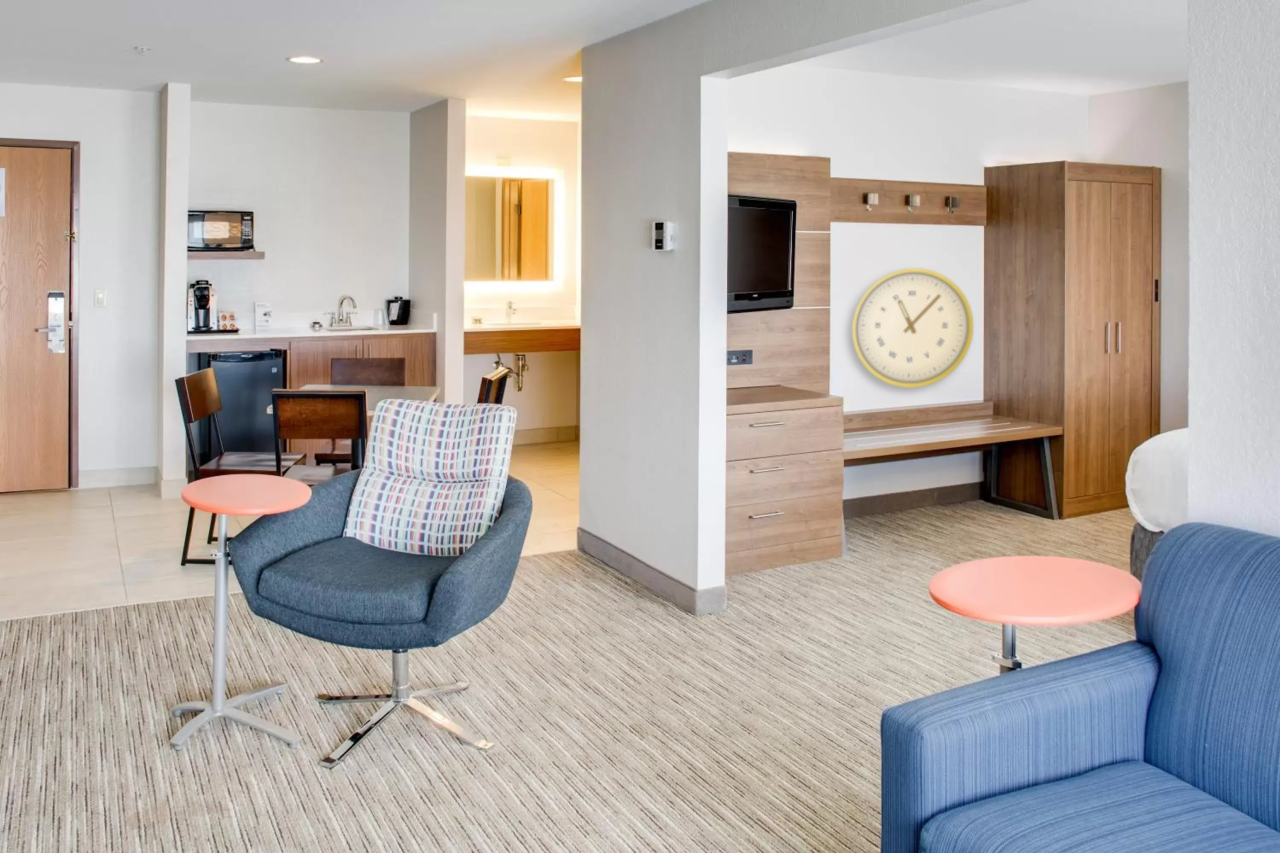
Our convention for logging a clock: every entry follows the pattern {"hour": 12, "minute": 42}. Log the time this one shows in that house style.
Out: {"hour": 11, "minute": 7}
